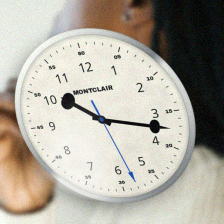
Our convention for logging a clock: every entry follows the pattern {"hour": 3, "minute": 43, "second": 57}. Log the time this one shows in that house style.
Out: {"hour": 10, "minute": 17, "second": 28}
